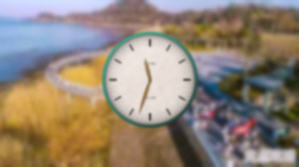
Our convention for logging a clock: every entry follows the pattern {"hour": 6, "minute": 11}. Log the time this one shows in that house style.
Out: {"hour": 11, "minute": 33}
